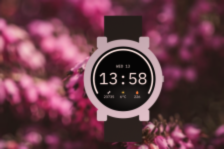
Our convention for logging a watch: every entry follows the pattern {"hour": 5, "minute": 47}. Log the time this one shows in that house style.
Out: {"hour": 13, "minute": 58}
